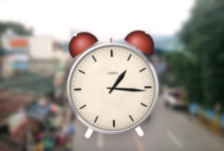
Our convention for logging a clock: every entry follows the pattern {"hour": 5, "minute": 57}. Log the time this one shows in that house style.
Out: {"hour": 1, "minute": 16}
